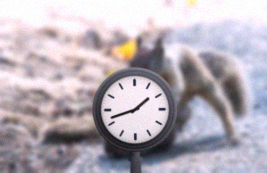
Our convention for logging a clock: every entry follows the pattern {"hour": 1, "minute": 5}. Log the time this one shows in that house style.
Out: {"hour": 1, "minute": 42}
